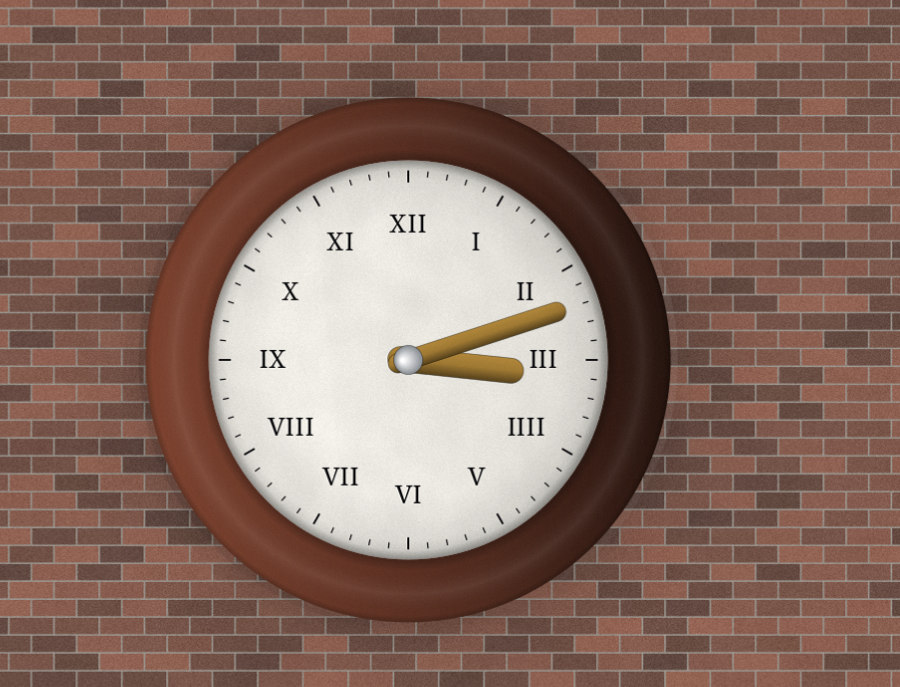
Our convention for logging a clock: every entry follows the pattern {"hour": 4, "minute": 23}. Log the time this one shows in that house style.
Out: {"hour": 3, "minute": 12}
